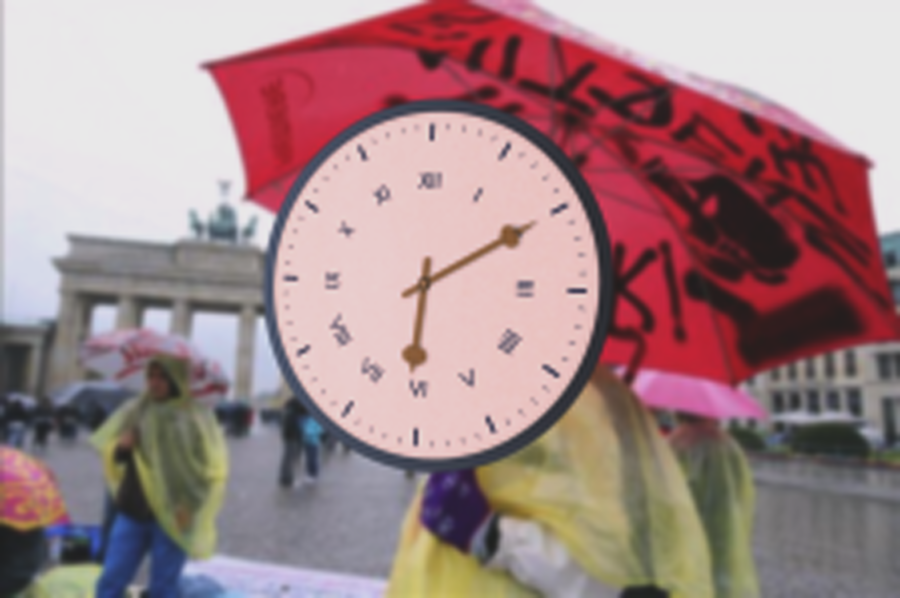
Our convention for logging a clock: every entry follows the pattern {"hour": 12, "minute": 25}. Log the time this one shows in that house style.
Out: {"hour": 6, "minute": 10}
